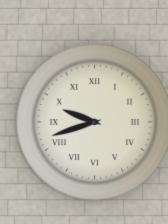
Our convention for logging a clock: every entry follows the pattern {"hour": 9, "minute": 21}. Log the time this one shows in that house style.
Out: {"hour": 9, "minute": 42}
